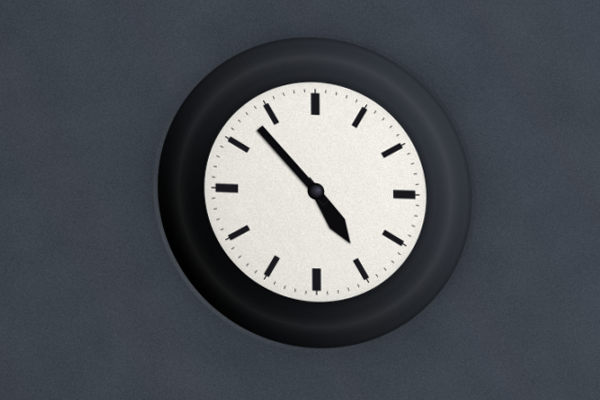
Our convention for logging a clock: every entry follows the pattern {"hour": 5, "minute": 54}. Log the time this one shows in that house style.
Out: {"hour": 4, "minute": 53}
